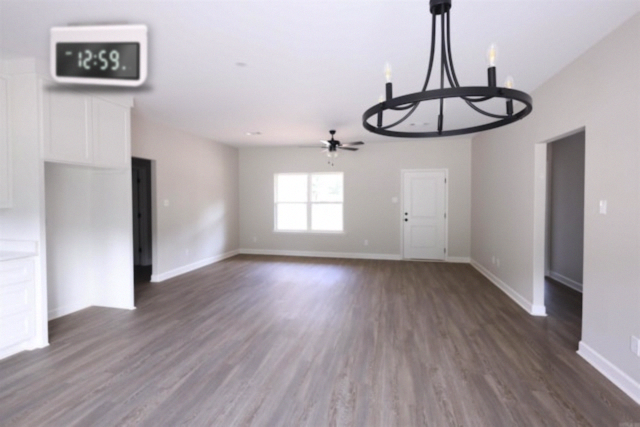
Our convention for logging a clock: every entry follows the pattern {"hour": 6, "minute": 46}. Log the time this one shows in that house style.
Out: {"hour": 12, "minute": 59}
